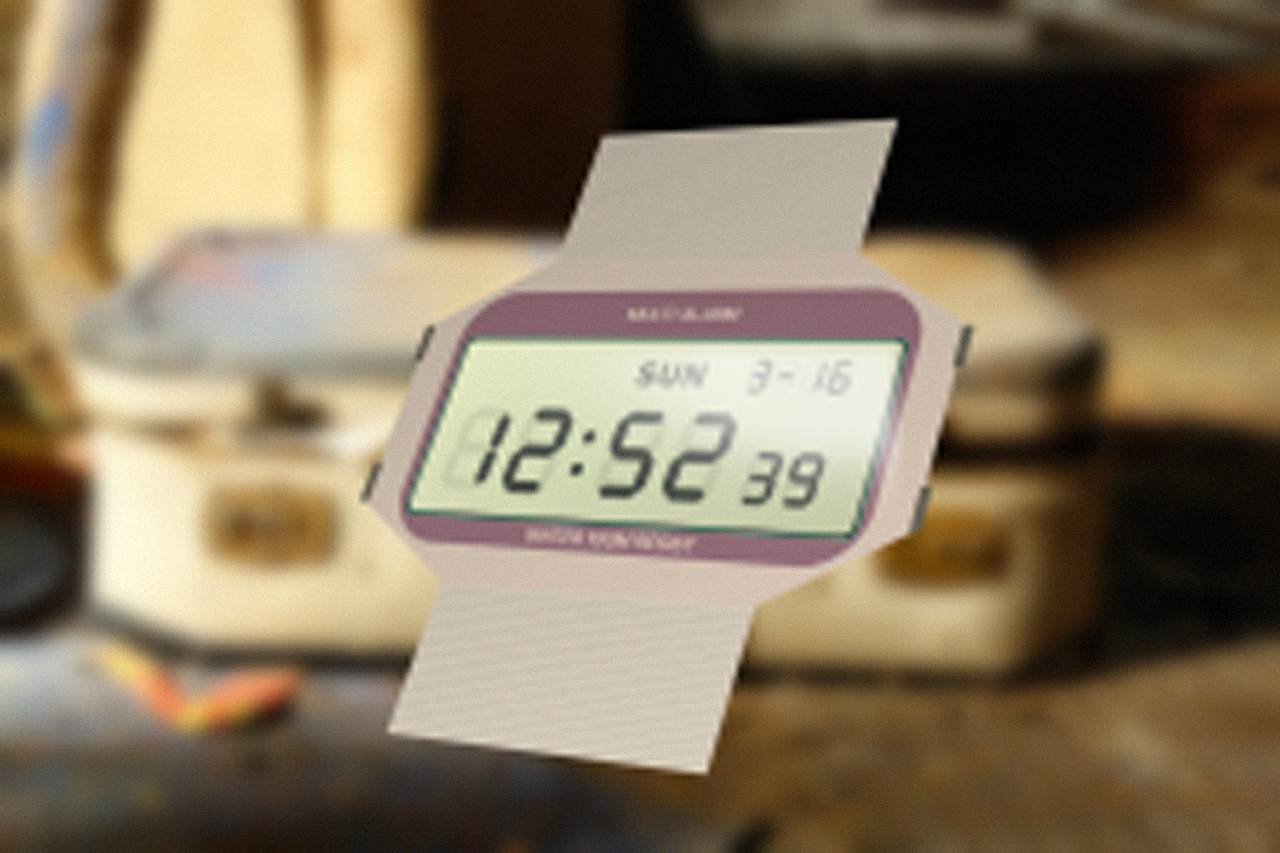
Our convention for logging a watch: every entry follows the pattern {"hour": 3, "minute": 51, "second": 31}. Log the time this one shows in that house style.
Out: {"hour": 12, "minute": 52, "second": 39}
